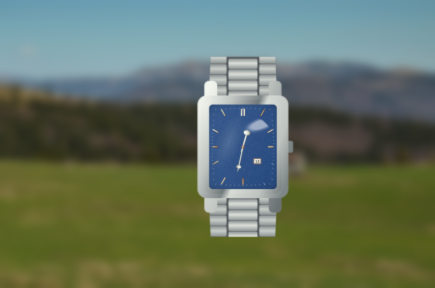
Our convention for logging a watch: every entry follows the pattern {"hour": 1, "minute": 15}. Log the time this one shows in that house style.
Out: {"hour": 12, "minute": 32}
